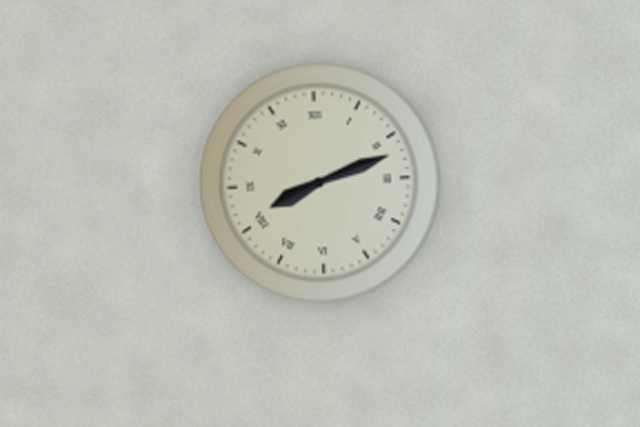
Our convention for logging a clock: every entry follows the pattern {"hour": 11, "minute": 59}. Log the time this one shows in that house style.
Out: {"hour": 8, "minute": 12}
